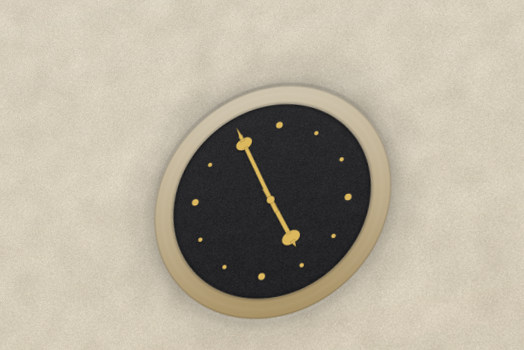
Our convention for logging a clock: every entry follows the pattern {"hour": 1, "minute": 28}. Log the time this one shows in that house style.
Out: {"hour": 4, "minute": 55}
